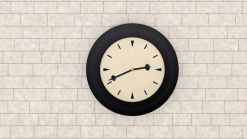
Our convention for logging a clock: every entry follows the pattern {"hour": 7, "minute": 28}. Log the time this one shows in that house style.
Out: {"hour": 2, "minute": 41}
